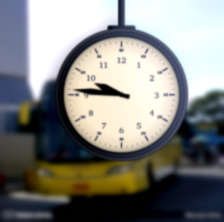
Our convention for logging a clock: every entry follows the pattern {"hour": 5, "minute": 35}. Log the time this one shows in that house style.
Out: {"hour": 9, "minute": 46}
